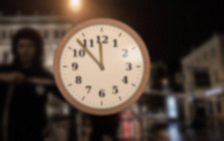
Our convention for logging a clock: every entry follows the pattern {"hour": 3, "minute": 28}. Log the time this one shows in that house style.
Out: {"hour": 11, "minute": 53}
